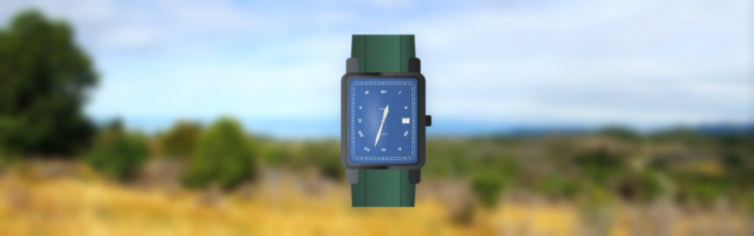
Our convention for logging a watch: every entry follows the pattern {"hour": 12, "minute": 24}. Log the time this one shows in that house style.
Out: {"hour": 12, "minute": 33}
